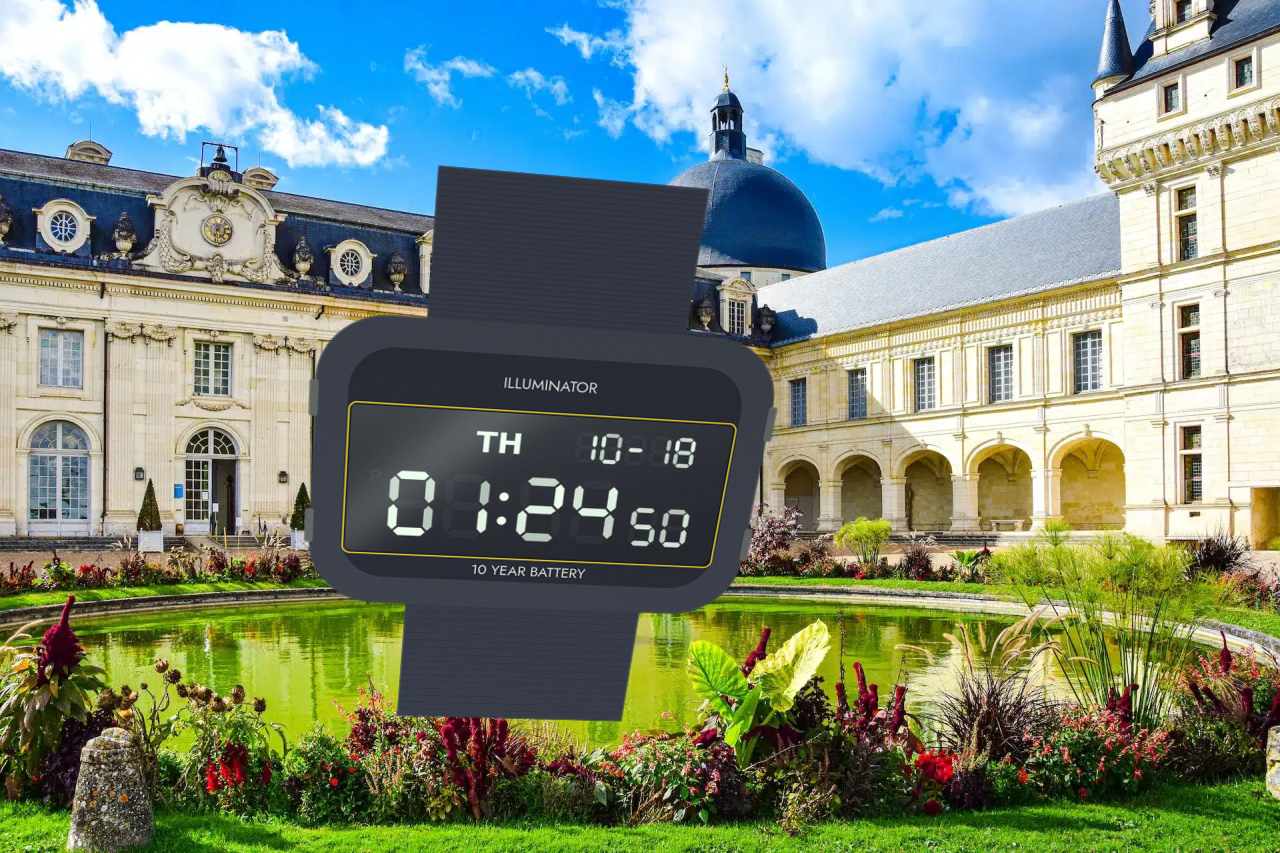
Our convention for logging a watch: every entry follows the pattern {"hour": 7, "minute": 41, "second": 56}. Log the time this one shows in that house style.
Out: {"hour": 1, "minute": 24, "second": 50}
